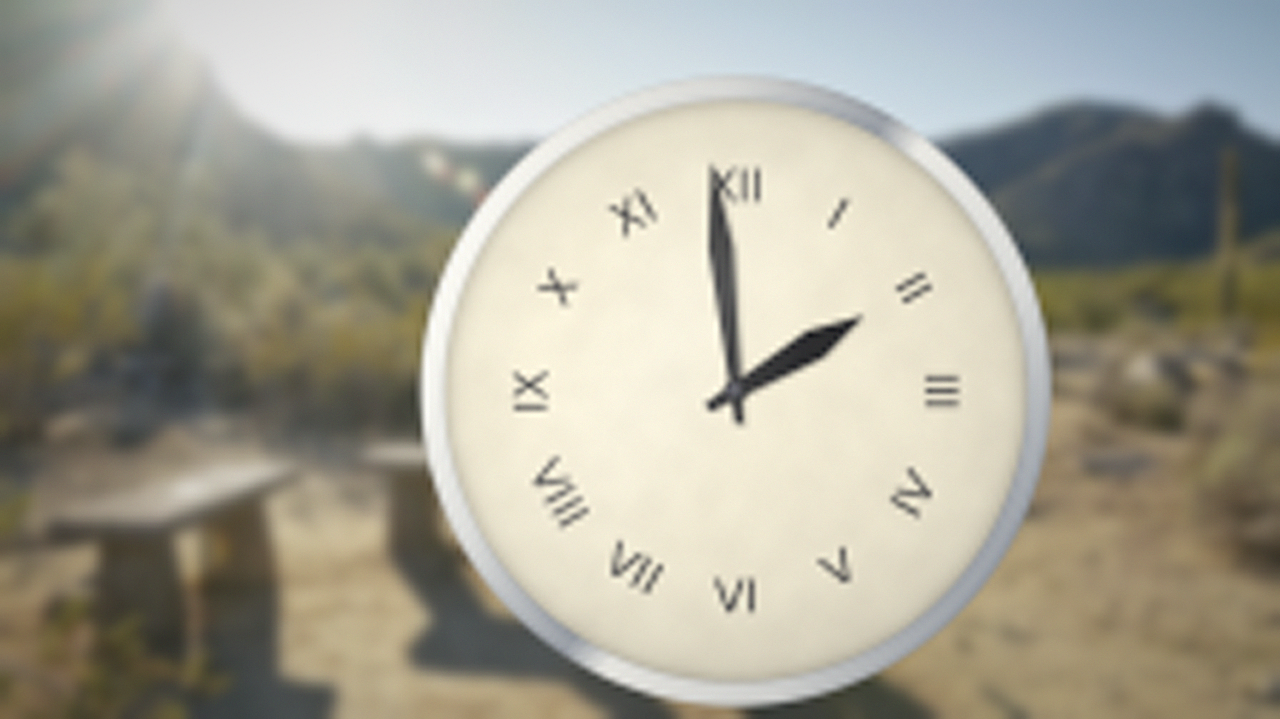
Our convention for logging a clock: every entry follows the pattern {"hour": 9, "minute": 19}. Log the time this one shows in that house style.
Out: {"hour": 1, "minute": 59}
